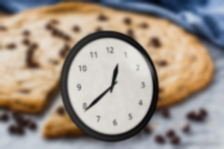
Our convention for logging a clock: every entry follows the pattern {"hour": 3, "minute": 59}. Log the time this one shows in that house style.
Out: {"hour": 12, "minute": 39}
